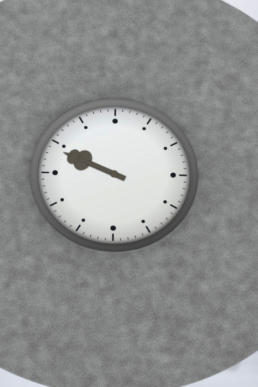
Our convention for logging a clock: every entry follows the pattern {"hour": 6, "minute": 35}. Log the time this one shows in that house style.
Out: {"hour": 9, "minute": 49}
